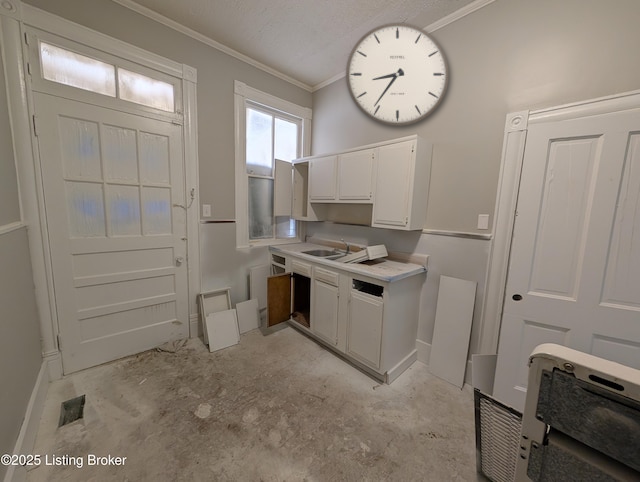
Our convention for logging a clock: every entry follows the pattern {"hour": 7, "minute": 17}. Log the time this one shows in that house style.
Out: {"hour": 8, "minute": 36}
